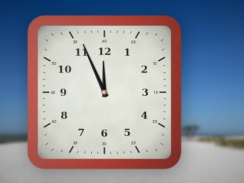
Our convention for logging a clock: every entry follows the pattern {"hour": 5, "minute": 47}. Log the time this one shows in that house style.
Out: {"hour": 11, "minute": 56}
